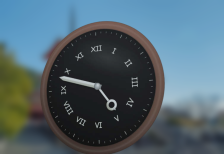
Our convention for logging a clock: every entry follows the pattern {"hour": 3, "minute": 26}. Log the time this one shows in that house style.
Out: {"hour": 4, "minute": 48}
